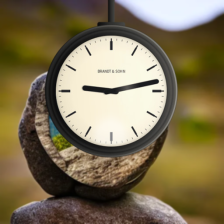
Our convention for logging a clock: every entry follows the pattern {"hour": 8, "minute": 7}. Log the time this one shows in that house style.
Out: {"hour": 9, "minute": 13}
